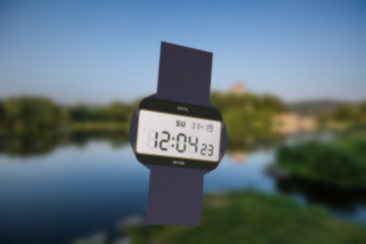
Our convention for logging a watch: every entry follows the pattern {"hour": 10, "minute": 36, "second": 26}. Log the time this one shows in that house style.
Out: {"hour": 12, "minute": 4, "second": 23}
